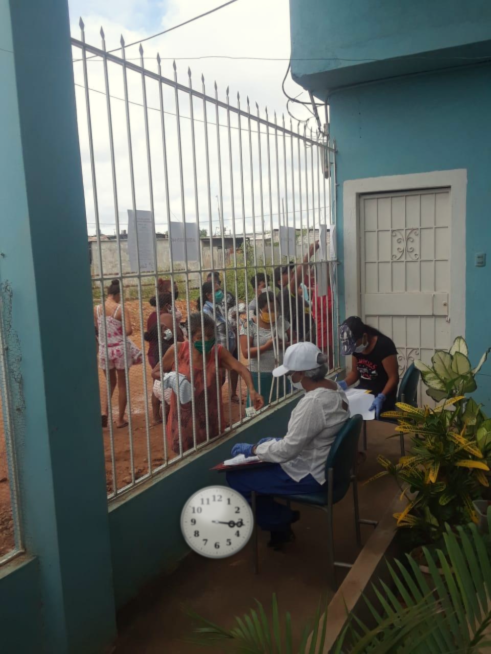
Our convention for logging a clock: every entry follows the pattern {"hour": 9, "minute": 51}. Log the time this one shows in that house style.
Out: {"hour": 3, "minute": 16}
